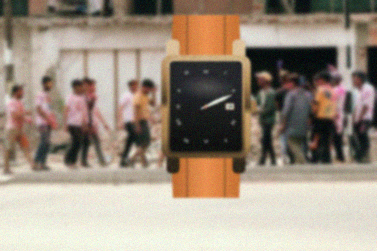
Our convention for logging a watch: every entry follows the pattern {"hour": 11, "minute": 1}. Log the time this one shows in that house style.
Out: {"hour": 2, "minute": 11}
